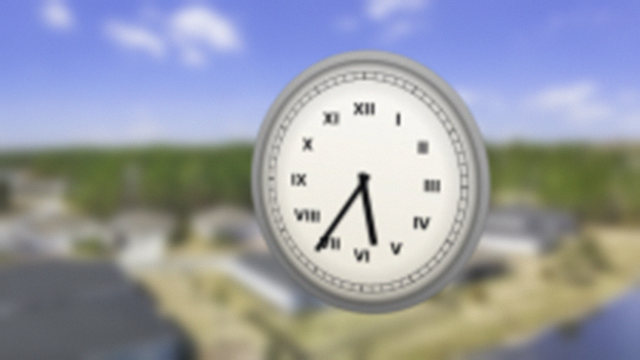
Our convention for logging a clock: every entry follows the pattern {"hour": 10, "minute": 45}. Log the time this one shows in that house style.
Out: {"hour": 5, "minute": 36}
